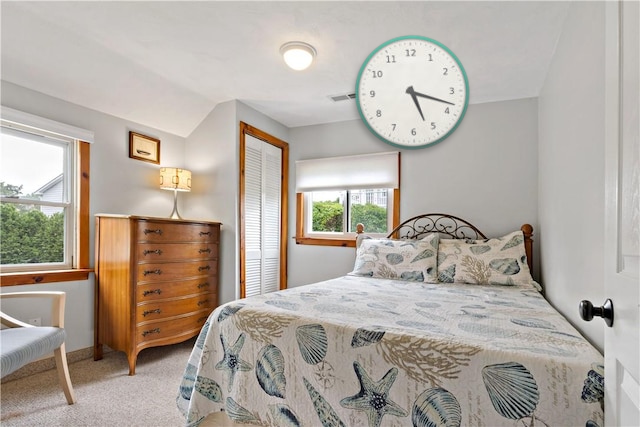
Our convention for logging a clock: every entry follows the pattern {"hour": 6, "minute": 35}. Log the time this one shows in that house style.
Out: {"hour": 5, "minute": 18}
